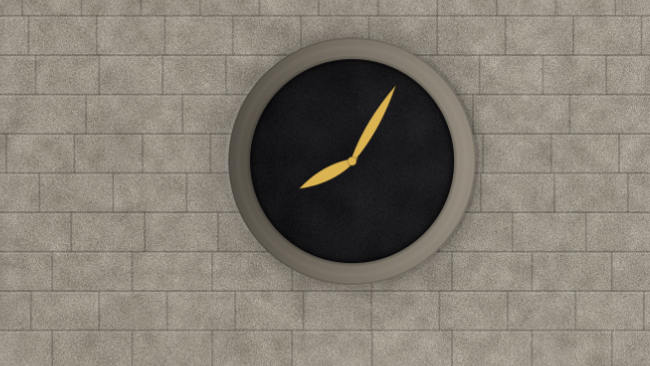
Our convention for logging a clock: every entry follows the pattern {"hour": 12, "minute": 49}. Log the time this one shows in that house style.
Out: {"hour": 8, "minute": 5}
